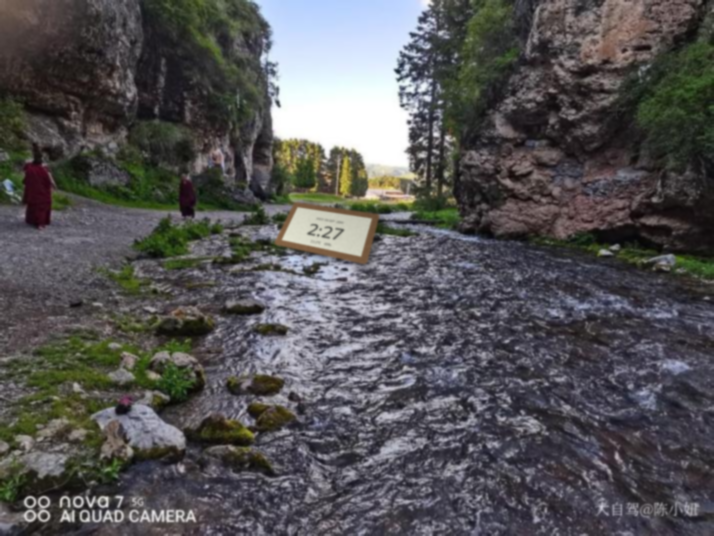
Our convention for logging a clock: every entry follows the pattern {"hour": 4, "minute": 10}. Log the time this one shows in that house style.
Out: {"hour": 2, "minute": 27}
